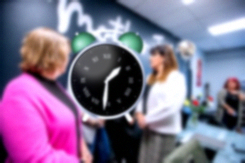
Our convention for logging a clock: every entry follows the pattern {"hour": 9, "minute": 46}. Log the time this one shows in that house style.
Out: {"hour": 1, "minute": 31}
